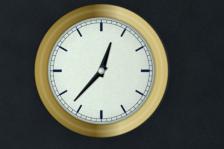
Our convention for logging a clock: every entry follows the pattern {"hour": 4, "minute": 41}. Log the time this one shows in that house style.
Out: {"hour": 12, "minute": 37}
